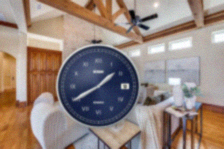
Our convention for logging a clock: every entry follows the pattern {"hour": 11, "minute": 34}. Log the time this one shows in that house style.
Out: {"hour": 1, "minute": 40}
